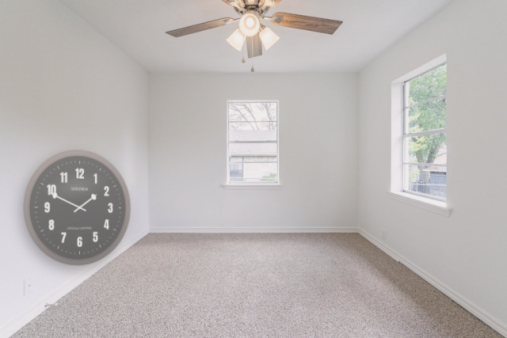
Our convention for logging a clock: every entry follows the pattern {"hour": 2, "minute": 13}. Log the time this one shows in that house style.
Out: {"hour": 1, "minute": 49}
